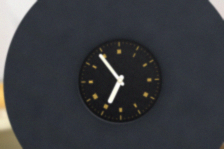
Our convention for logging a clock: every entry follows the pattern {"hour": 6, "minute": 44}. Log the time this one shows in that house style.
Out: {"hour": 6, "minute": 54}
